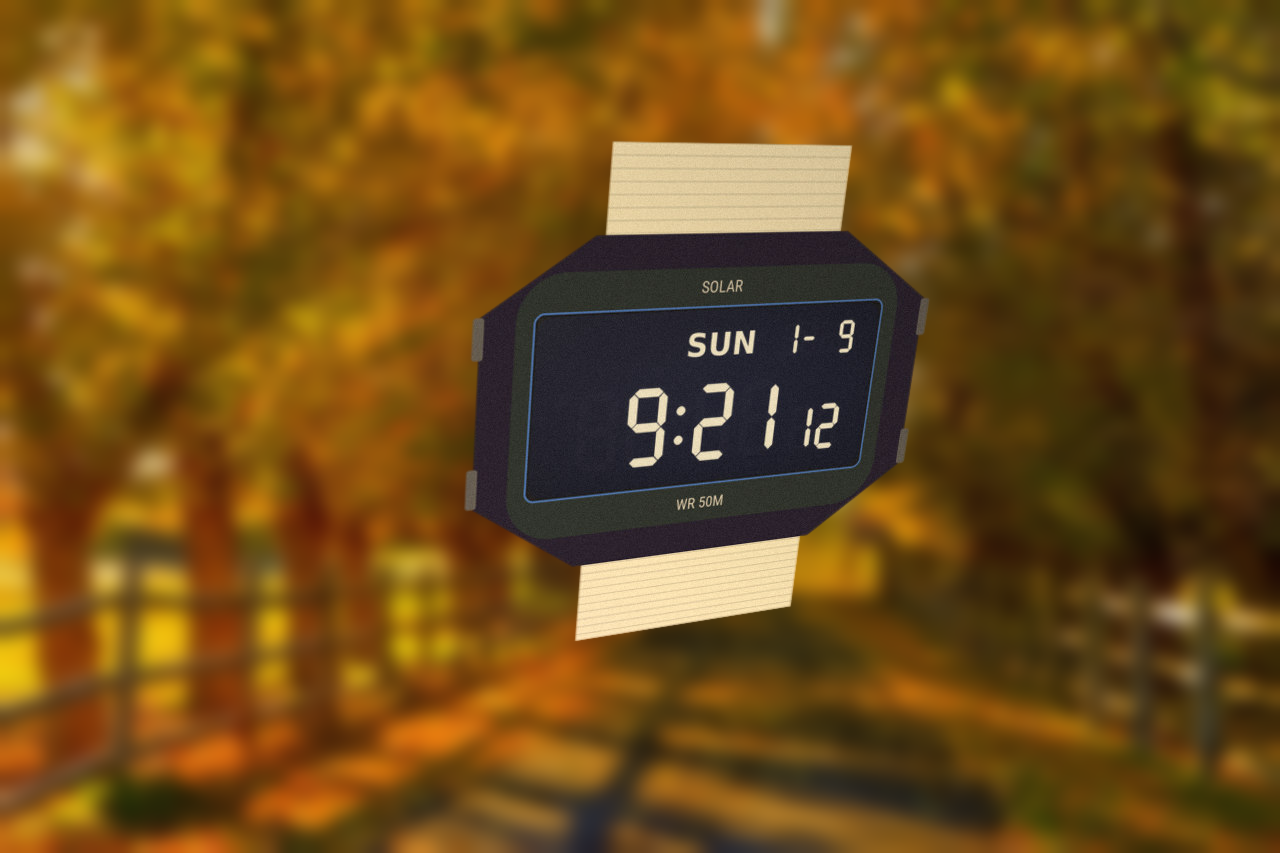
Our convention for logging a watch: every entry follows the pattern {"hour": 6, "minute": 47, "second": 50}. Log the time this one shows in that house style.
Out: {"hour": 9, "minute": 21, "second": 12}
